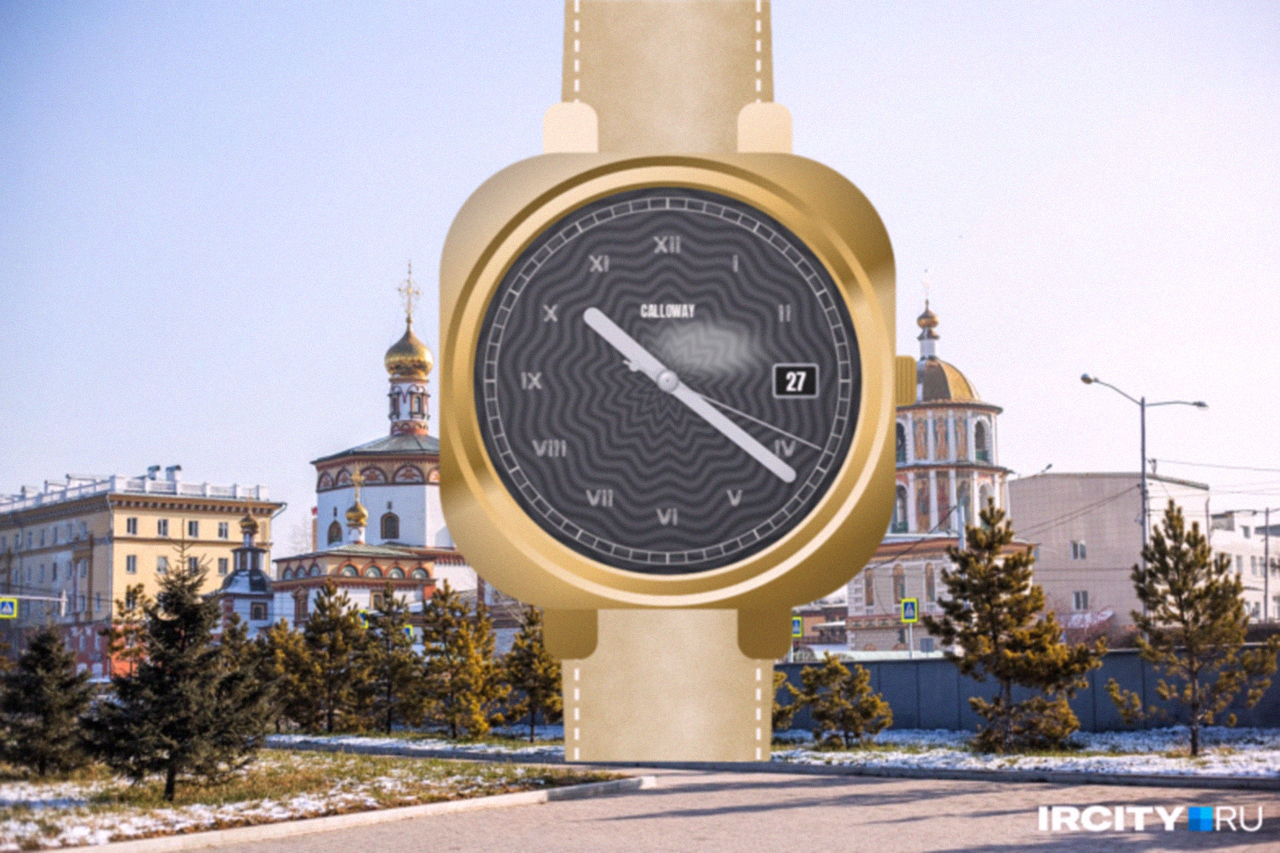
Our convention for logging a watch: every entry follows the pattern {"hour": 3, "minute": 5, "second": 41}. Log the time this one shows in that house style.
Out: {"hour": 10, "minute": 21, "second": 19}
